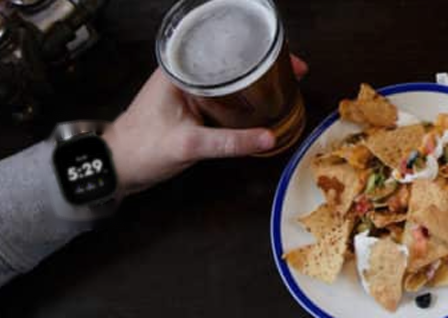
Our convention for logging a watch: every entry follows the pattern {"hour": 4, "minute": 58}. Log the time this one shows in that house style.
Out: {"hour": 5, "minute": 29}
